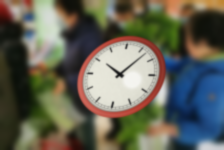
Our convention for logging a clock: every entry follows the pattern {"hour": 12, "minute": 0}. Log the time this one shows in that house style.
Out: {"hour": 10, "minute": 7}
